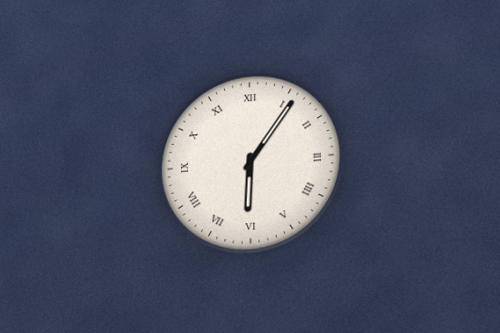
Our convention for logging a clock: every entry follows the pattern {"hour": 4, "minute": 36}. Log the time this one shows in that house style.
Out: {"hour": 6, "minute": 6}
